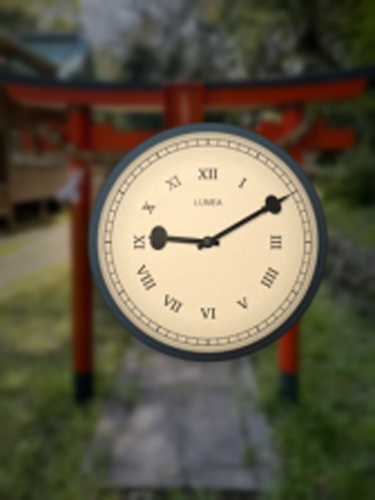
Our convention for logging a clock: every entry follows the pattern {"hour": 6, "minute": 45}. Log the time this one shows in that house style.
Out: {"hour": 9, "minute": 10}
